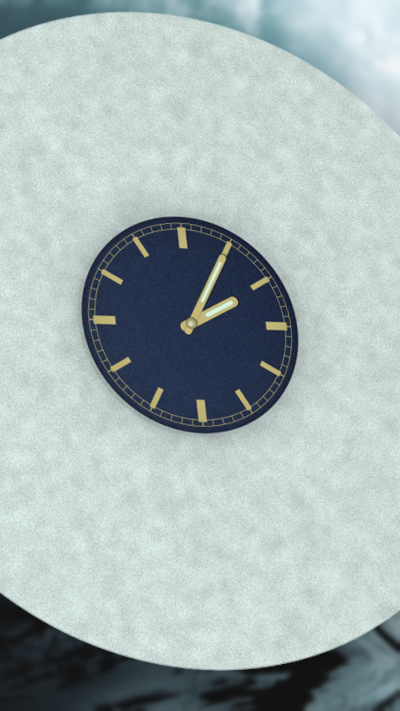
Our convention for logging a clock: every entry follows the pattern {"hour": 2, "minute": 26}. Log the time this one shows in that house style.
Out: {"hour": 2, "minute": 5}
